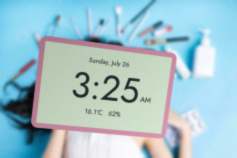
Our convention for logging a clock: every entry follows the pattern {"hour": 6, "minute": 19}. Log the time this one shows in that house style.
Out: {"hour": 3, "minute": 25}
